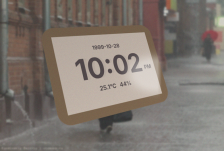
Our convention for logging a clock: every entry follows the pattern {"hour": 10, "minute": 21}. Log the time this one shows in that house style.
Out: {"hour": 10, "minute": 2}
